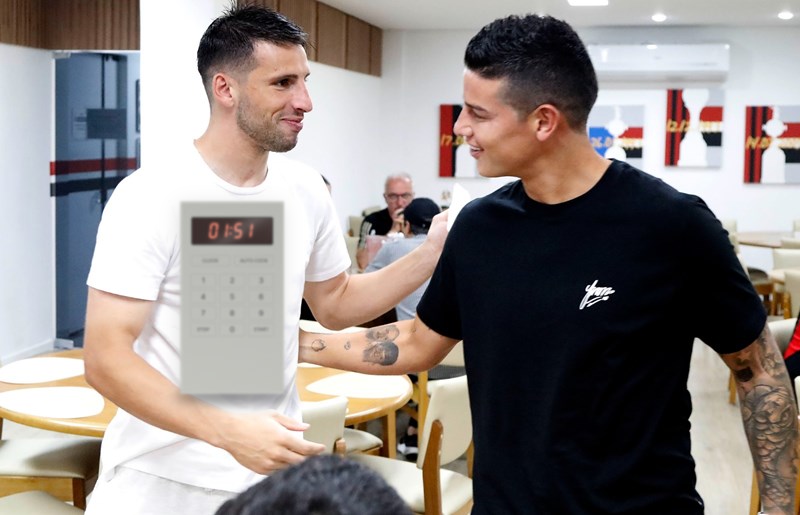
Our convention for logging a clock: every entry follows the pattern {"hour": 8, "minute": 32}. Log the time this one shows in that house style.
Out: {"hour": 1, "minute": 51}
